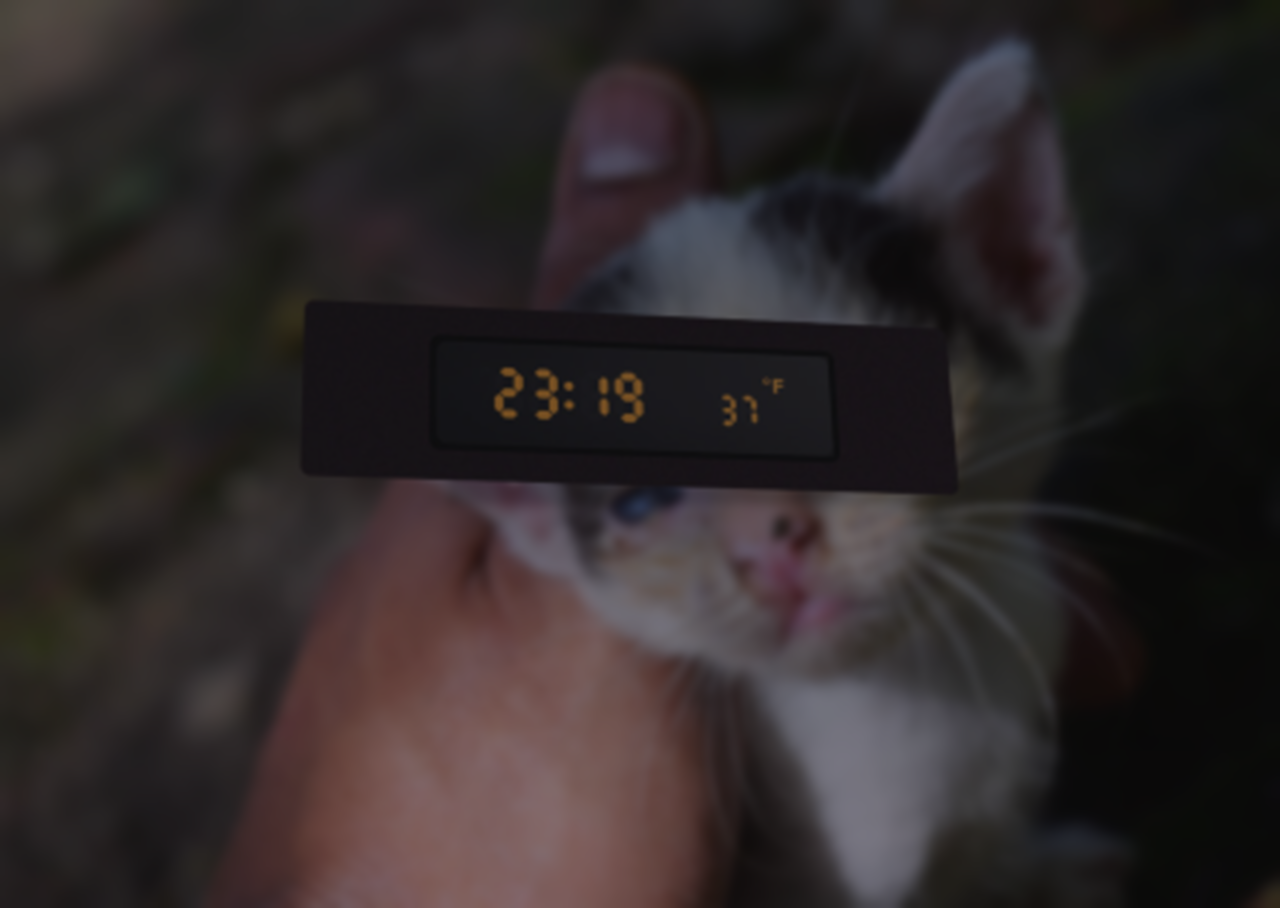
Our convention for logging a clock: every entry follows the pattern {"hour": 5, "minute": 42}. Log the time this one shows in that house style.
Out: {"hour": 23, "minute": 19}
